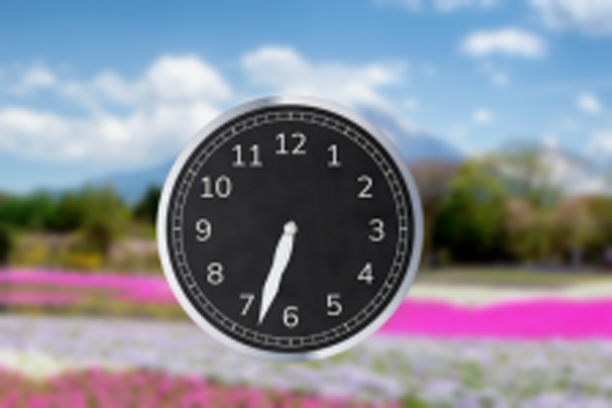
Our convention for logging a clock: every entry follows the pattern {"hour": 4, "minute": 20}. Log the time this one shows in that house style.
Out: {"hour": 6, "minute": 33}
